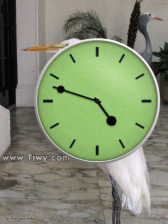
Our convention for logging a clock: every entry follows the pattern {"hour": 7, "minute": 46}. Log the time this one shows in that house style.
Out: {"hour": 4, "minute": 48}
